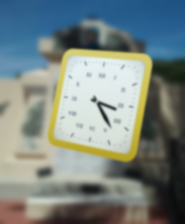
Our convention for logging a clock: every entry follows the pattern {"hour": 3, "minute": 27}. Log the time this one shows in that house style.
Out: {"hour": 3, "minute": 23}
